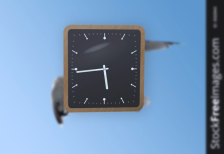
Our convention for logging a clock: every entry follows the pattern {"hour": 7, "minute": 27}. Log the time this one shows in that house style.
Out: {"hour": 5, "minute": 44}
